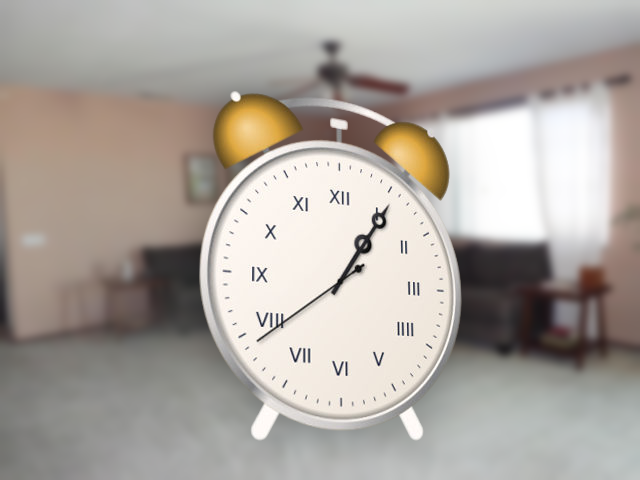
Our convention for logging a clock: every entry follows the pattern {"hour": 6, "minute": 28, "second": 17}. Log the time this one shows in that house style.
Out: {"hour": 1, "minute": 5, "second": 39}
